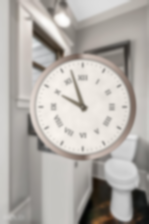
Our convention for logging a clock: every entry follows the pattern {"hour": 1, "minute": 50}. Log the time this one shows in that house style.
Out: {"hour": 9, "minute": 57}
